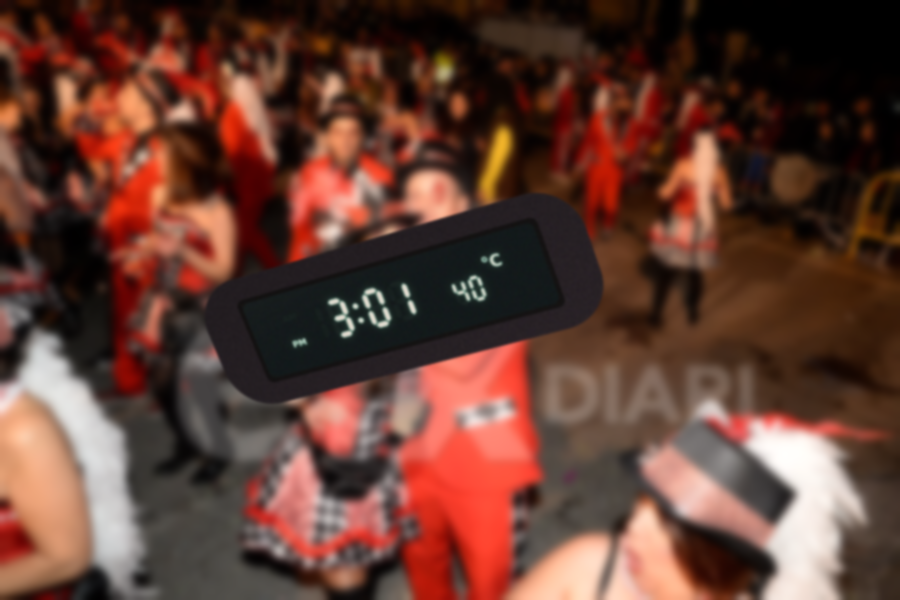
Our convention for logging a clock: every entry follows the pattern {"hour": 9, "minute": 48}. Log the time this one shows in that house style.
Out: {"hour": 3, "minute": 1}
